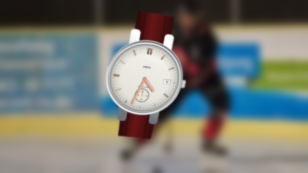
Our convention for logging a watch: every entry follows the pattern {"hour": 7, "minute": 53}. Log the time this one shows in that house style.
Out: {"hour": 4, "minute": 33}
